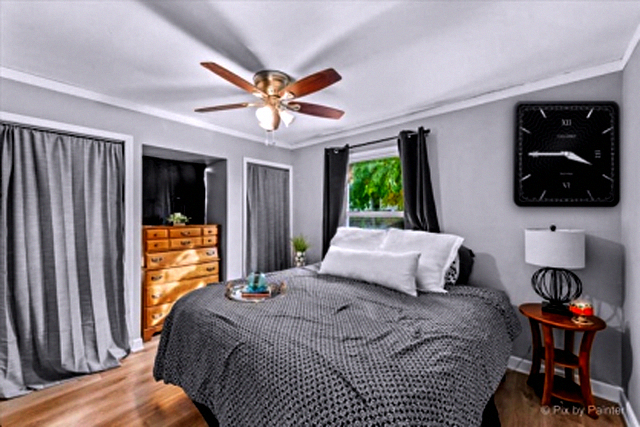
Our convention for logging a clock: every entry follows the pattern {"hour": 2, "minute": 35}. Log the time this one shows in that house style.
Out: {"hour": 3, "minute": 45}
